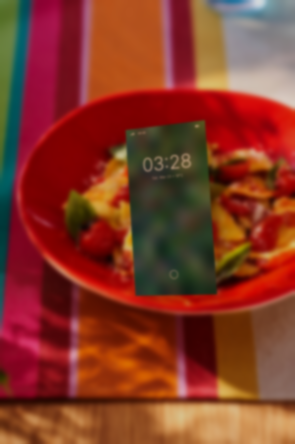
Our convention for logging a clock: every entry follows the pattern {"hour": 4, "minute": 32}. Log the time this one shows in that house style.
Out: {"hour": 3, "minute": 28}
